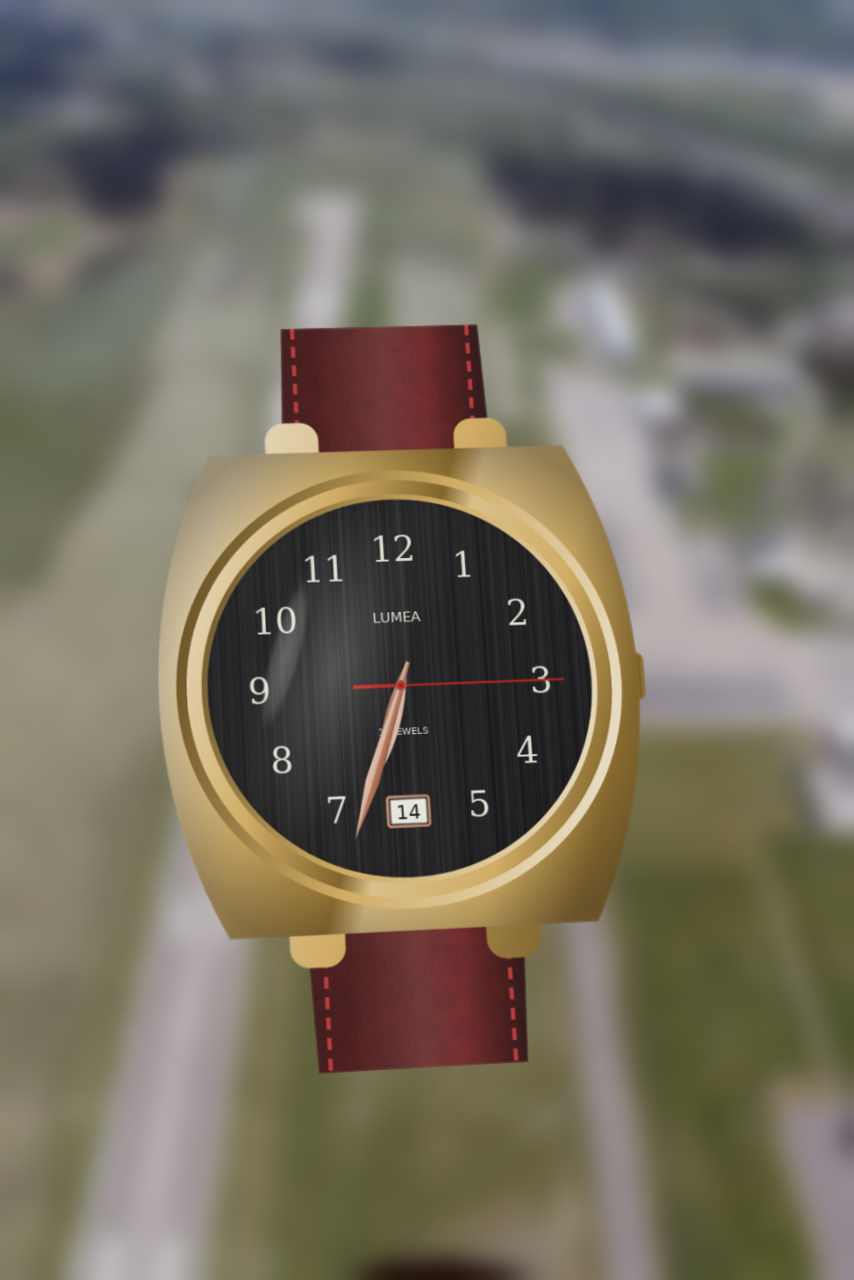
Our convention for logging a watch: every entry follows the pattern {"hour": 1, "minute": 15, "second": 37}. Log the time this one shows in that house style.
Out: {"hour": 6, "minute": 33, "second": 15}
